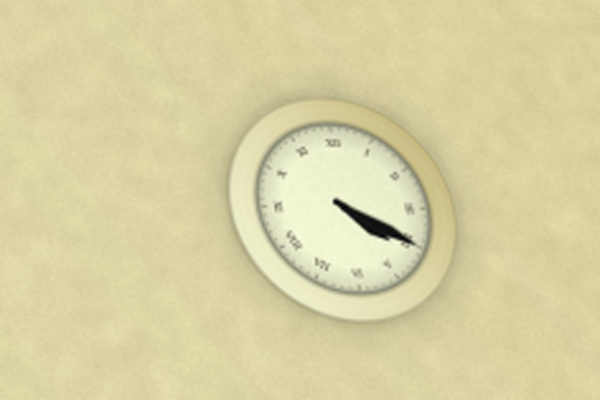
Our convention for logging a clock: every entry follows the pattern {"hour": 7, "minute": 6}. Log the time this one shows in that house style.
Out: {"hour": 4, "minute": 20}
